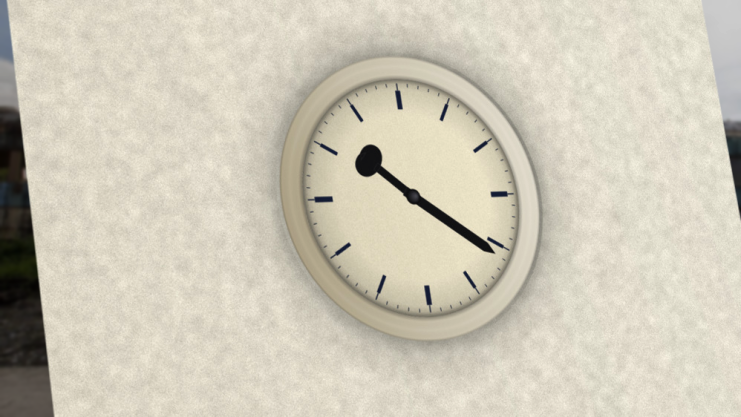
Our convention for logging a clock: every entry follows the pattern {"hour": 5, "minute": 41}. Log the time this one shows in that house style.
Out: {"hour": 10, "minute": 21}
